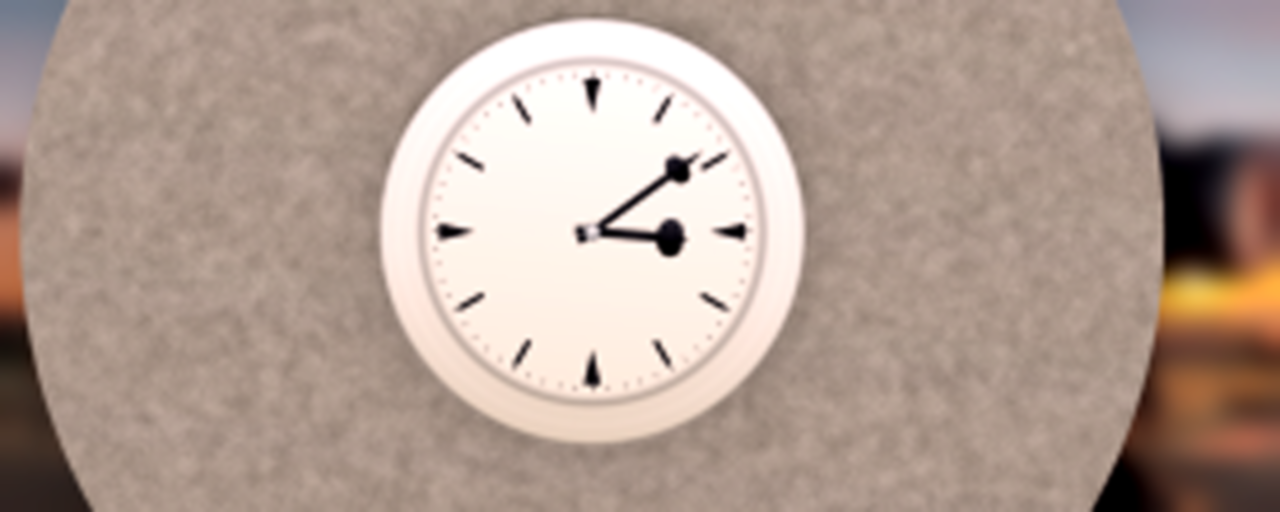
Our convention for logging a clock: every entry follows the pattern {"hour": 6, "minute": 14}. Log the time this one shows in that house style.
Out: {"hour": 3, "minute": 9}
